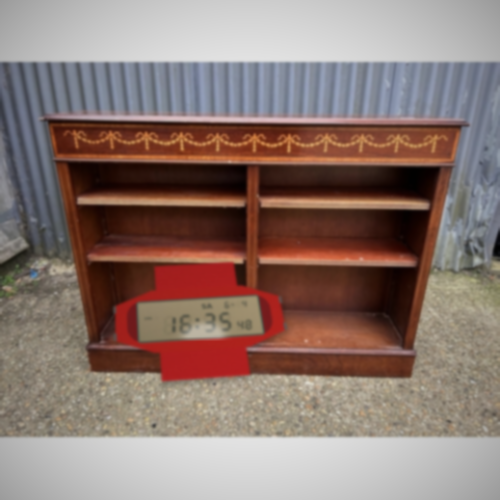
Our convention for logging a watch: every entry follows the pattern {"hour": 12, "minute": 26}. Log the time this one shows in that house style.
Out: {"hour": 16, "minute": 35}
